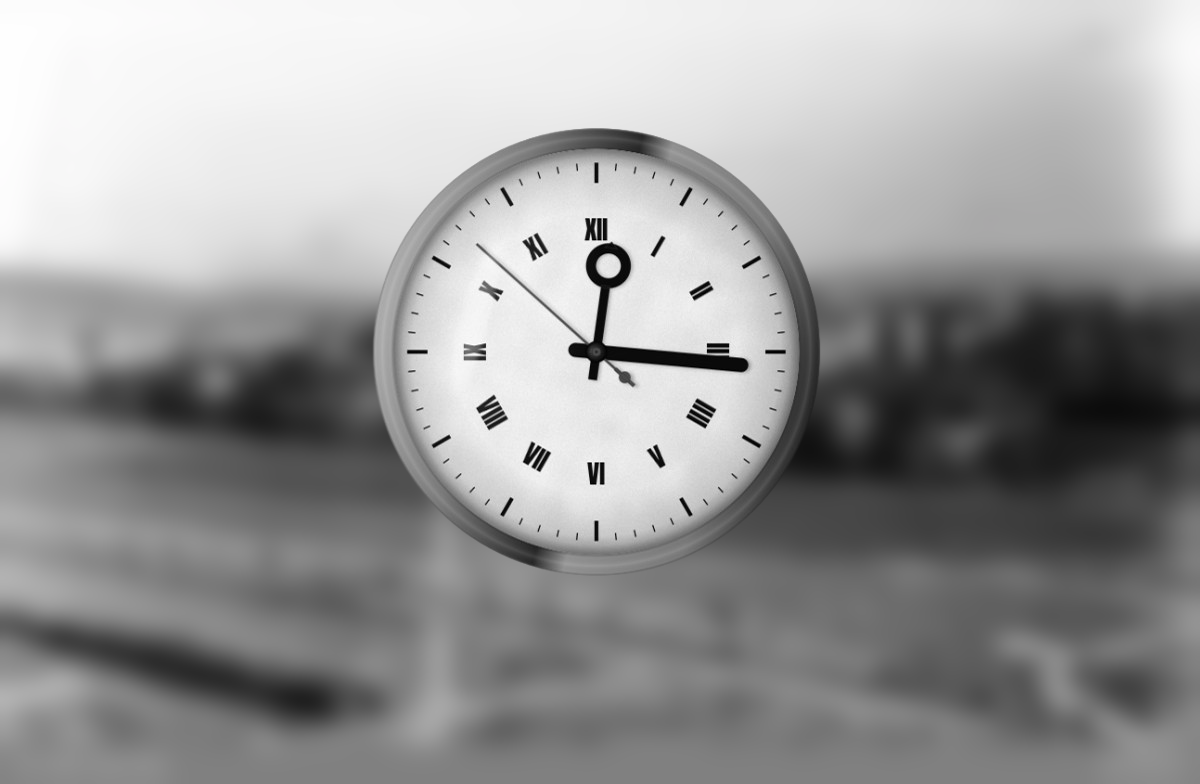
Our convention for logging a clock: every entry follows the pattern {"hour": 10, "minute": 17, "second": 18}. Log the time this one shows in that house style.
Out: {"hour": 12, "minute": 15, "second": 52}
